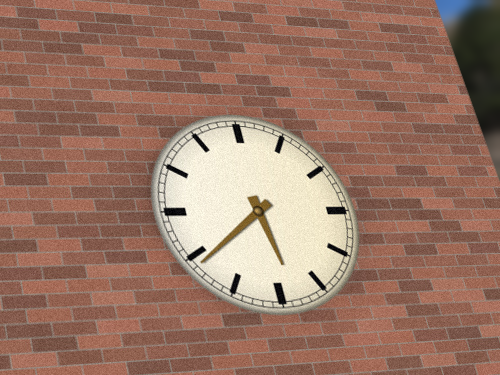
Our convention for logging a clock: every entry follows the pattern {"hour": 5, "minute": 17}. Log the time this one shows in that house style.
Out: {"hour": 5, "minute": 39}
